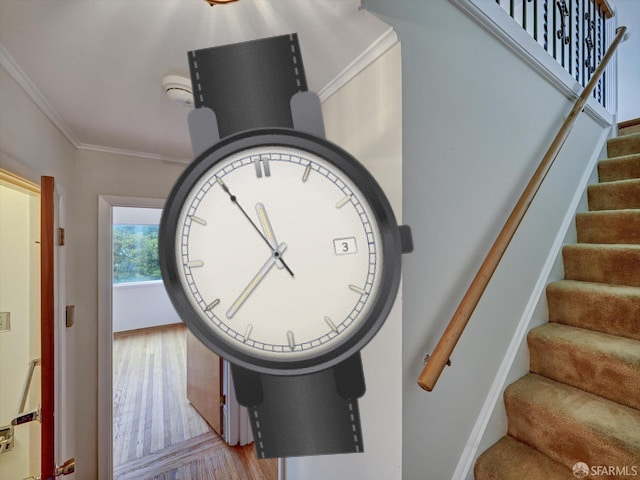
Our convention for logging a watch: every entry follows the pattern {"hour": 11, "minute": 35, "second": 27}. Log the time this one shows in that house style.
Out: {"hour": 11, "minute": 37, "second": 55}
